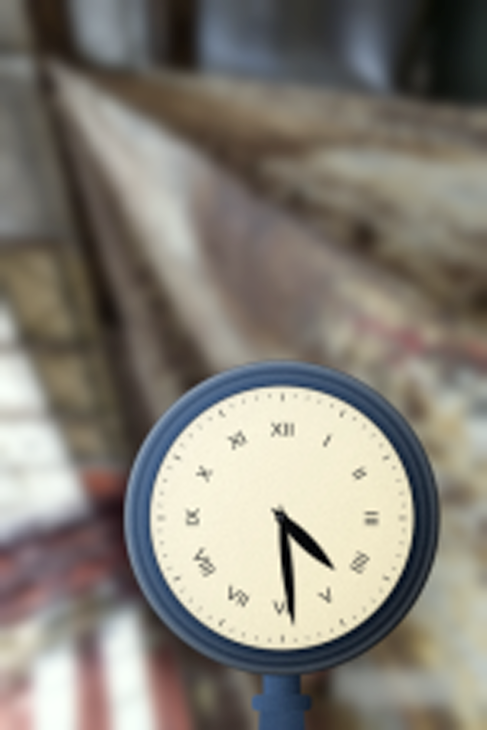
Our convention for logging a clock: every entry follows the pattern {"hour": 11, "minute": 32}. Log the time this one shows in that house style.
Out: {"hour": 4, "minute": 29}
